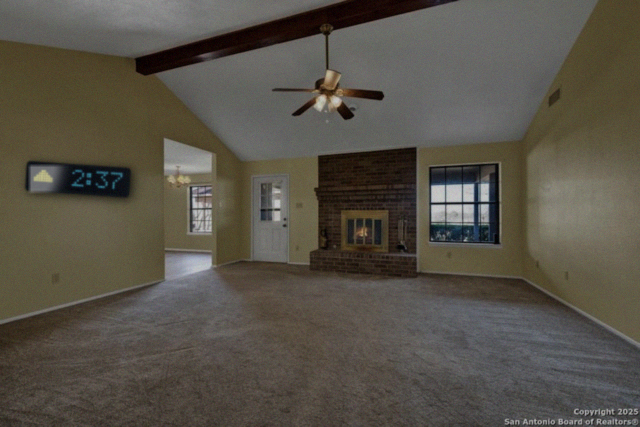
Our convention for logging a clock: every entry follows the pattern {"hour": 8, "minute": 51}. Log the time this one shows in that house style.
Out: {"hour": 2, "minute": 37}
